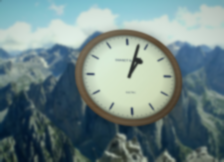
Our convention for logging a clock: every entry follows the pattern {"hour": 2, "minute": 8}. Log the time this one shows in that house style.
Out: {"hour": 1, "minute": 3}
